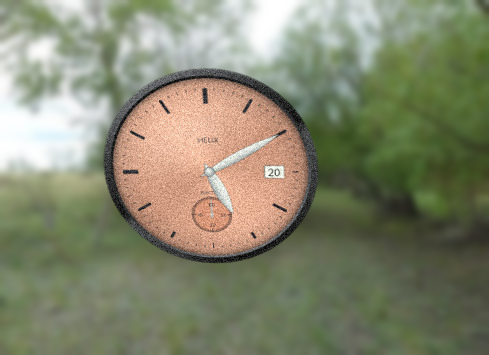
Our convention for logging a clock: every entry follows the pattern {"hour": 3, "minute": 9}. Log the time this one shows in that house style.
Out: {"hour": 5, "minute": 10}
